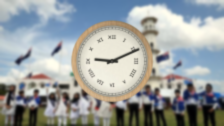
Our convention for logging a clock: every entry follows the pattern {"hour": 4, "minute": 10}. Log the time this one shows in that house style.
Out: {"hour": 9, "minute": 11}
